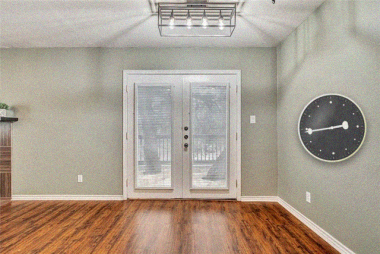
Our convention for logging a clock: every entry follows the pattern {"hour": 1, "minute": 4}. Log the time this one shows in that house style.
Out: {"hour": 2, "minute": 44}
